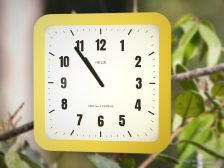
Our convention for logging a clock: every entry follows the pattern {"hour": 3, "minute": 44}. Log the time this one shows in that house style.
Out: {"hour": 10, "minute": 54}
